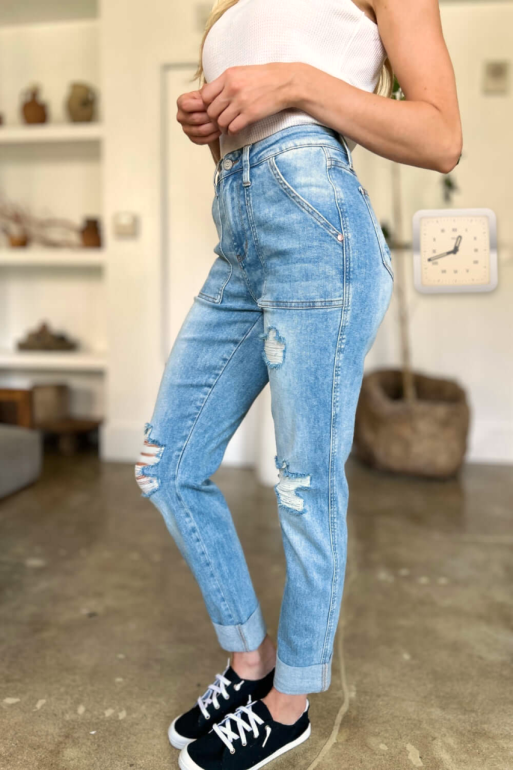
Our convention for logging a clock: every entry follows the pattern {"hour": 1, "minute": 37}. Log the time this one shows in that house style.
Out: {"hour": 12, "minute": 42}
